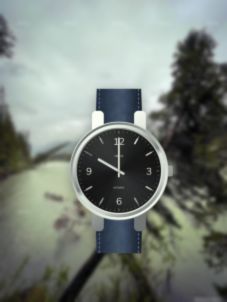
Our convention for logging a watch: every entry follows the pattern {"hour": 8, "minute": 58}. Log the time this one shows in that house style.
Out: {"hour": 10, "minute": 0}
